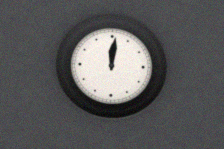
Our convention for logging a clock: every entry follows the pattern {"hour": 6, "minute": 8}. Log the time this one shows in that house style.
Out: {"hour": 12, "minute": 1}
